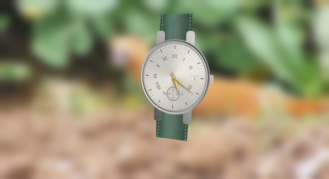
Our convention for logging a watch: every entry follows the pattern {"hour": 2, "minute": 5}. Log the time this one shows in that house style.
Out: {"hour": 5, "minute": 21}
